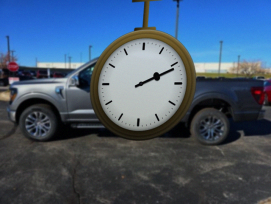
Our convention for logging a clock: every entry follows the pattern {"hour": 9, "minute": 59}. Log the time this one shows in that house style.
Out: {"hour": 2, "minute": 11}
